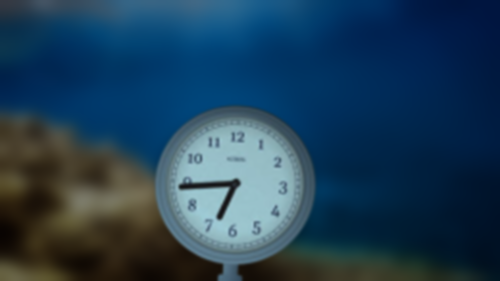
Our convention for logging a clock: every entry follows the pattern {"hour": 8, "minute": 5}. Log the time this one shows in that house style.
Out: {"hour": 6, "minute": 44}
